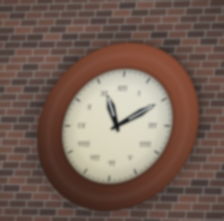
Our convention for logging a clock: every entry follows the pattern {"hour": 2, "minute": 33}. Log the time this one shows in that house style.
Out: {"hour": 11, "minute": 10}
